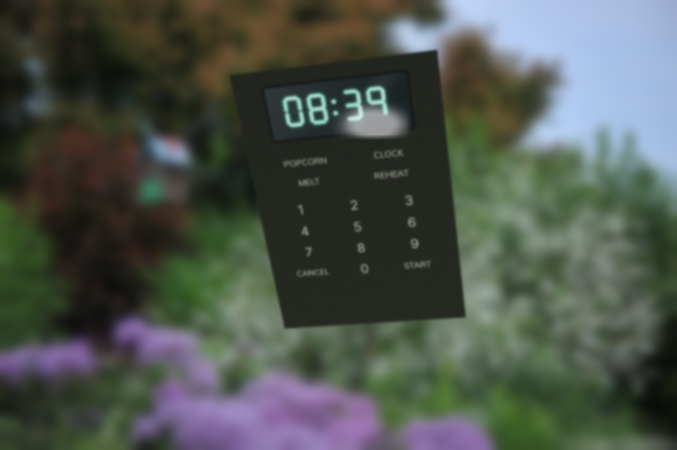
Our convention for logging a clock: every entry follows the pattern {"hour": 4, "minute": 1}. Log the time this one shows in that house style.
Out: {"hour": 8, "minute": 39}
